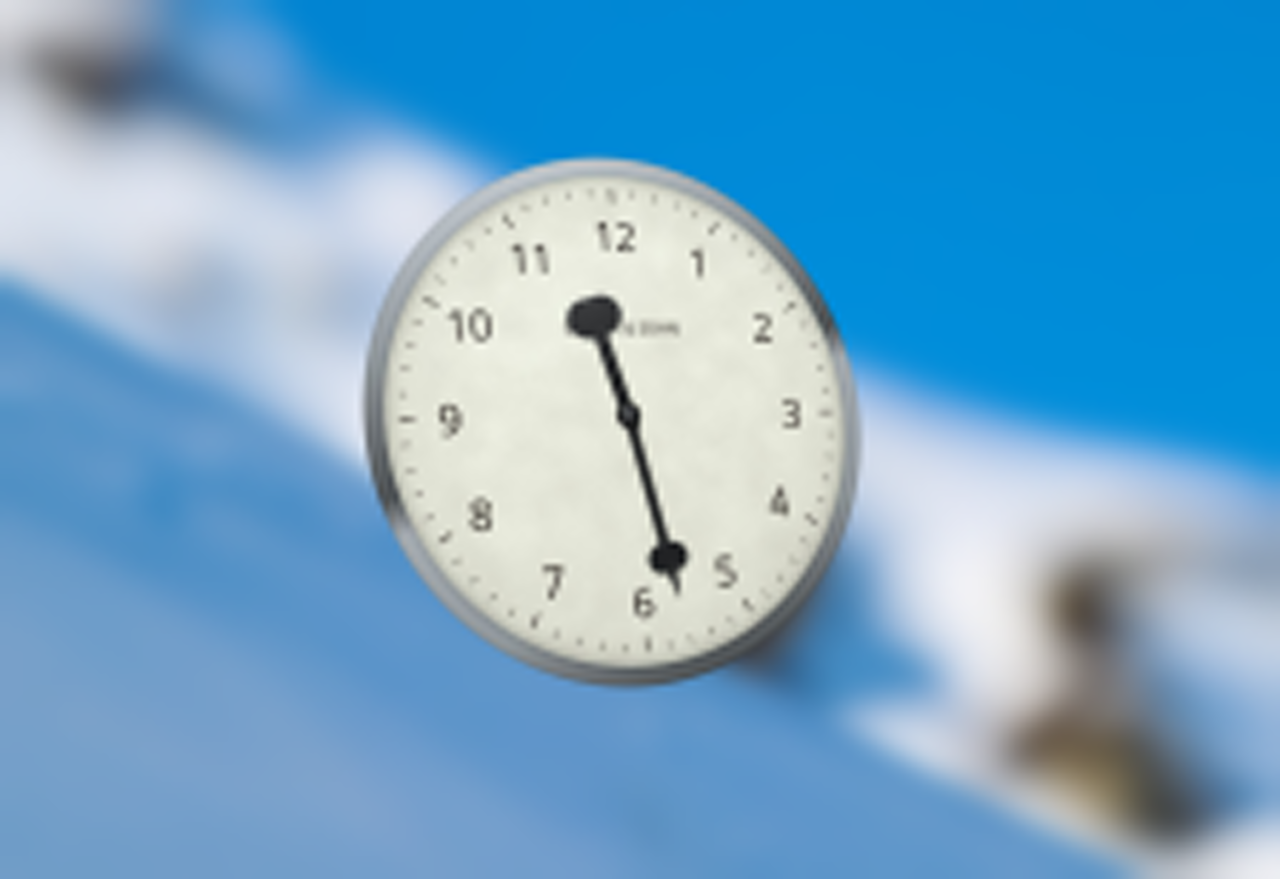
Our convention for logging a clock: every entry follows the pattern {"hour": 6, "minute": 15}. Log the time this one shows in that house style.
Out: {"hour": 11, "minute": 28}
